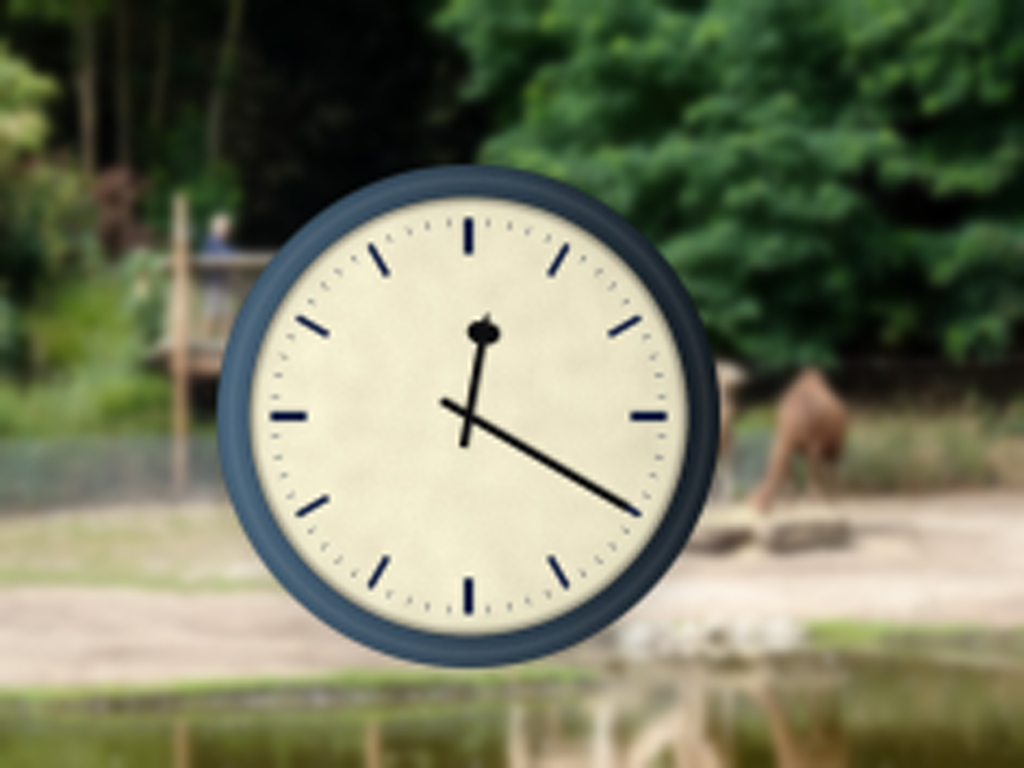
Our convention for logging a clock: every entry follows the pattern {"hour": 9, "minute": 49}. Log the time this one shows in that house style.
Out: {"hour": 12, "minute": 20}
